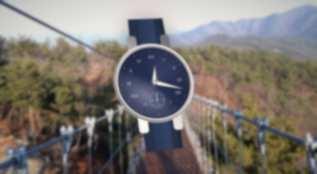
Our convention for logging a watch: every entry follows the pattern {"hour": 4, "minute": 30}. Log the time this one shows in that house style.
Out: {"hour": 12, "minute": 18}
